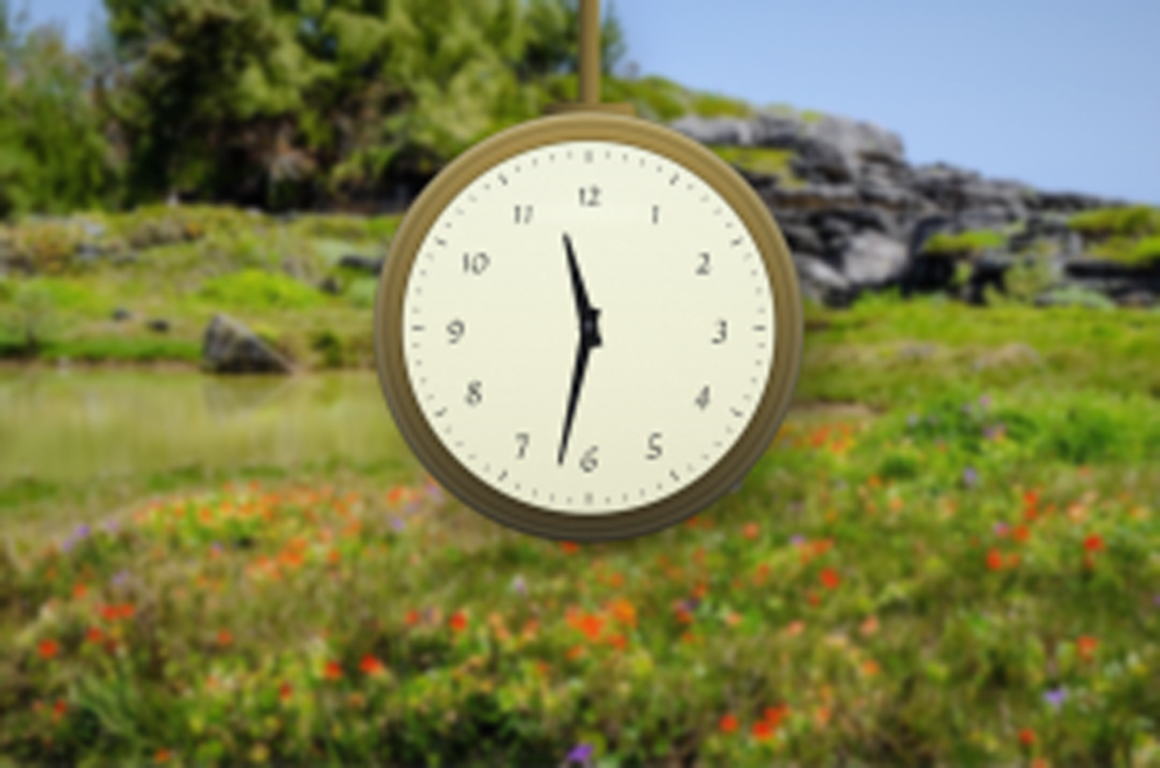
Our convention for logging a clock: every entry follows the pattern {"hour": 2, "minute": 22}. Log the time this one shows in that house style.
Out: {"hour": 11, "minute": 32}
